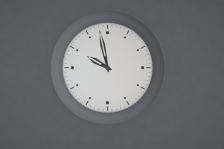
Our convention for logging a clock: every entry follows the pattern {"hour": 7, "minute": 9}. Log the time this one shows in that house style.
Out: {"hour": 9, "minute": 58}
